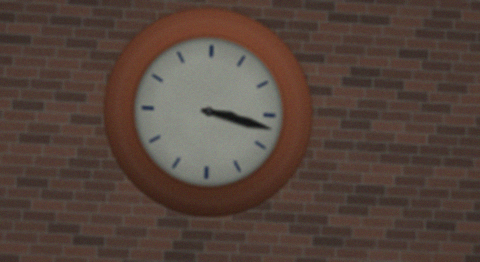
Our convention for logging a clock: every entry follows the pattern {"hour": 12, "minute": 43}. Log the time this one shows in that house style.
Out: {"hour": 3, "minute": 17}
